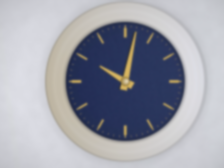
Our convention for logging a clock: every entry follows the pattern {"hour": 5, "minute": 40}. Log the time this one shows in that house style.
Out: {"hour": 10, "minute": 2}
